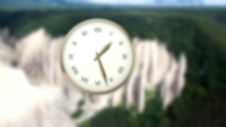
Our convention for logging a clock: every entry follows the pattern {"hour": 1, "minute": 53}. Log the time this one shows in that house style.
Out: {"hour": 1, "minute": 27}
